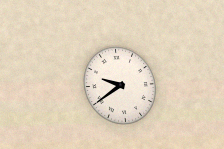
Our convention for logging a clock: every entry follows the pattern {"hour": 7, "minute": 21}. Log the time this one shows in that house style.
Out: {"hour": 9, "minute": 40}
